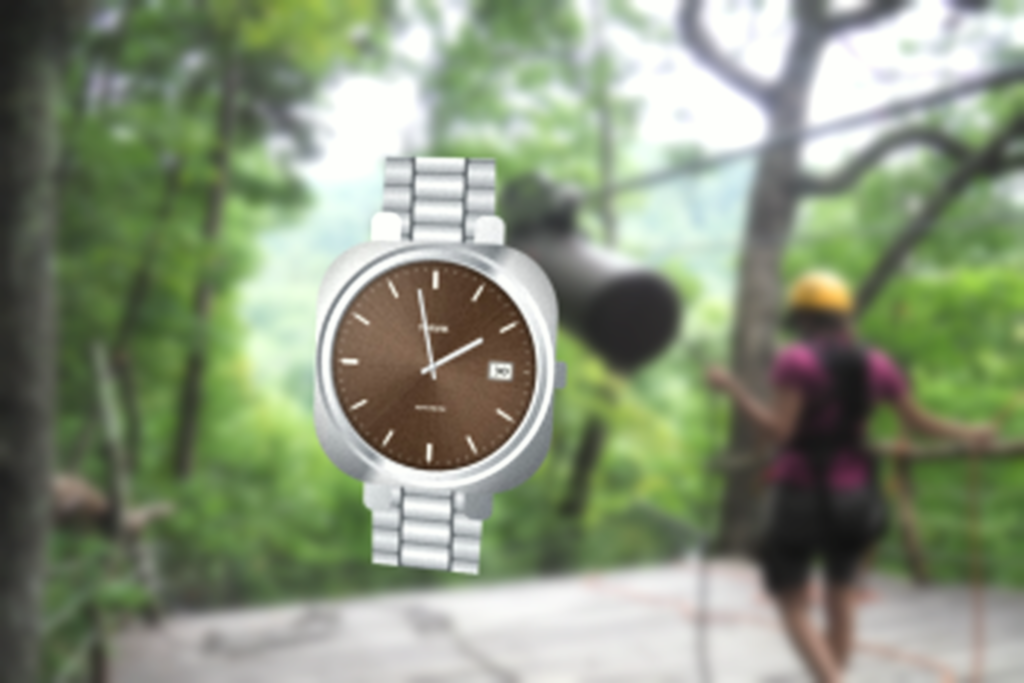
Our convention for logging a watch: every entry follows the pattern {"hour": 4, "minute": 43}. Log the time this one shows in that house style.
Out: {"hour": 1, "minute": 58}
